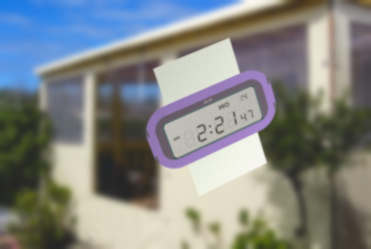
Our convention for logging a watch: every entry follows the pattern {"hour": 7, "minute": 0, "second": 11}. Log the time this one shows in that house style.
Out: {"hour": 2, "minute": 21, "second": 47}
